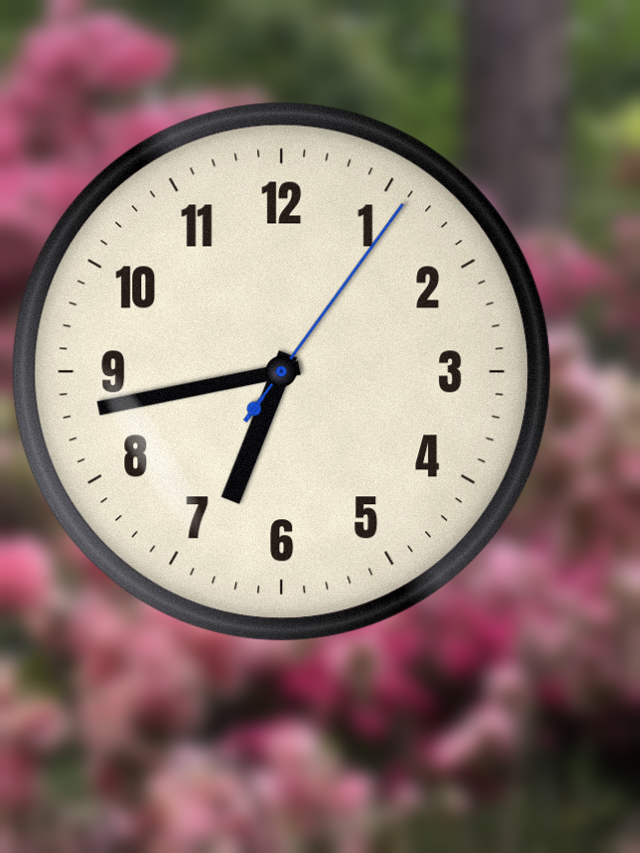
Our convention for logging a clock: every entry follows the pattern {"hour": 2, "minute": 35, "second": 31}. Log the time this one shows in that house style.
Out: {"hour": 6, "minute": 43, "second": 6}
